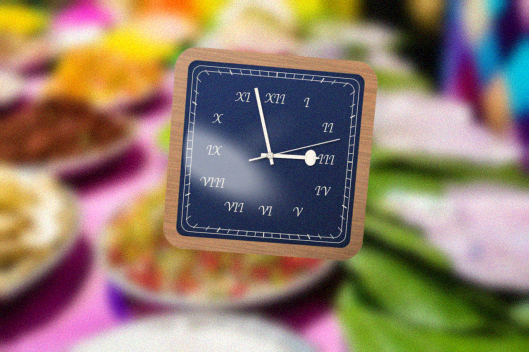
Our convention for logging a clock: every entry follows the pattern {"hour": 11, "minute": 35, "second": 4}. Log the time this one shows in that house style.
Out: {"hour": 2, "minute": 57, "second": 12}
